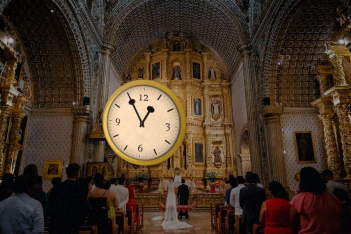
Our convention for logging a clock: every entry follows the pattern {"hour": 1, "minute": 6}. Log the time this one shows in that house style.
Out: {"hour": 12, "minute": 55}
